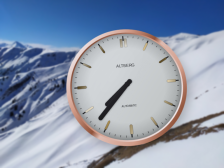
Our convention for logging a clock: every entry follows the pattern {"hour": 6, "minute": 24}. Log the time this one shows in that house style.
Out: {"hour": 7, "minute": 37}
